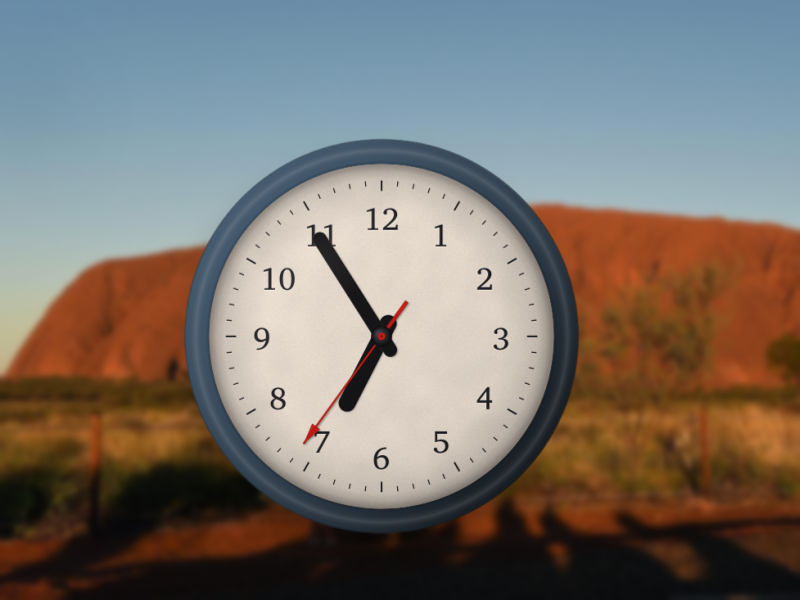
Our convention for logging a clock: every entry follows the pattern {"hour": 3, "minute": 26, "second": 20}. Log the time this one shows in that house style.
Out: {"hour": 6, "minute": 54, "second": 36}
